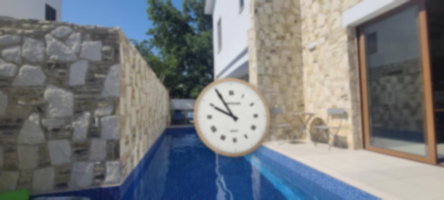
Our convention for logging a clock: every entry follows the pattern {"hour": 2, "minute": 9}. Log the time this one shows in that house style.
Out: {"hour": 9, "minute": 55}
